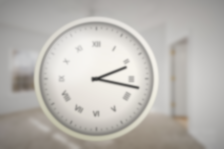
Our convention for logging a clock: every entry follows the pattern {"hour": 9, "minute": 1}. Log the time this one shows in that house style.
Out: {"hour": 2, "minute": 17}
